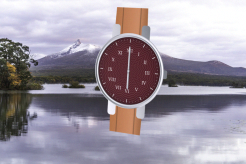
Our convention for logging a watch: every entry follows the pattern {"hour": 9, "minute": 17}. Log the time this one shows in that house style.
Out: {"hour": 6, "minute": 0}
